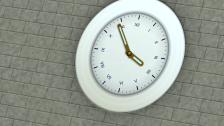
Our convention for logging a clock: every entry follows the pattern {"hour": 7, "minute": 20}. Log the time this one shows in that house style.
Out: {"hour": 3, "minute": 54}
